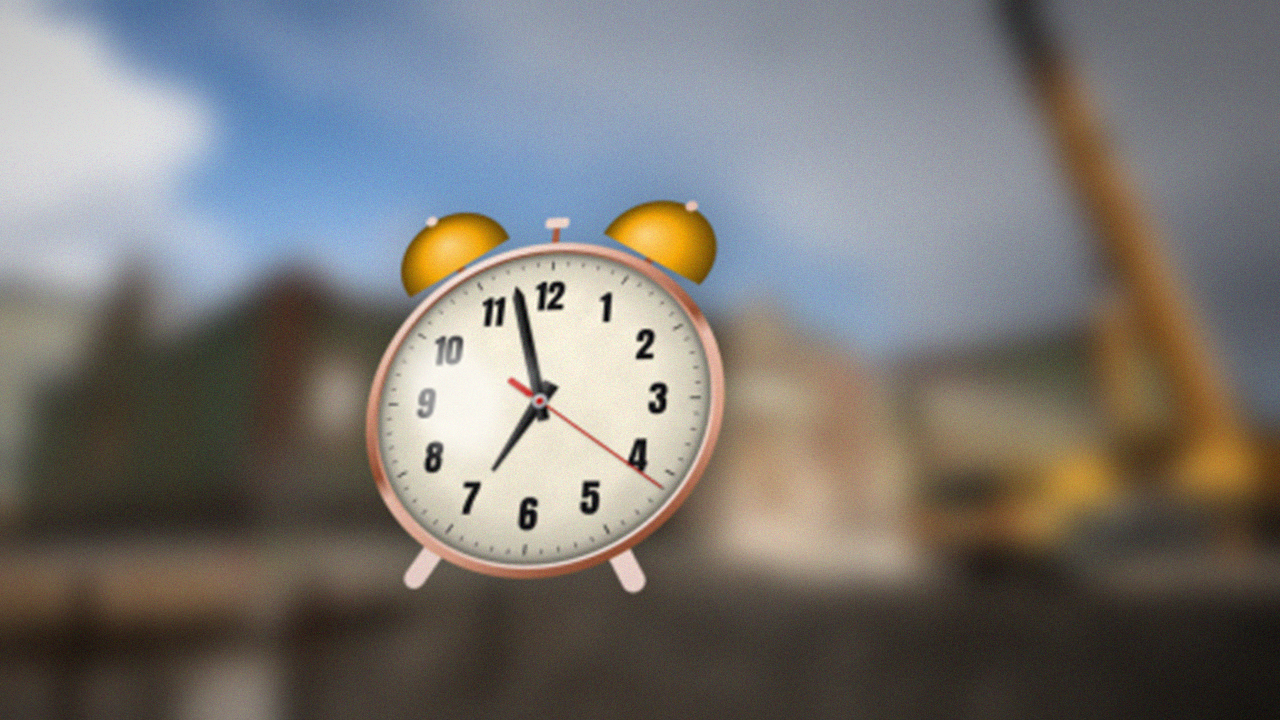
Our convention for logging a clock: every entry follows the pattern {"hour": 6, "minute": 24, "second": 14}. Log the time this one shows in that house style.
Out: {"hour": 6, "minute": 57, "second": 21}
